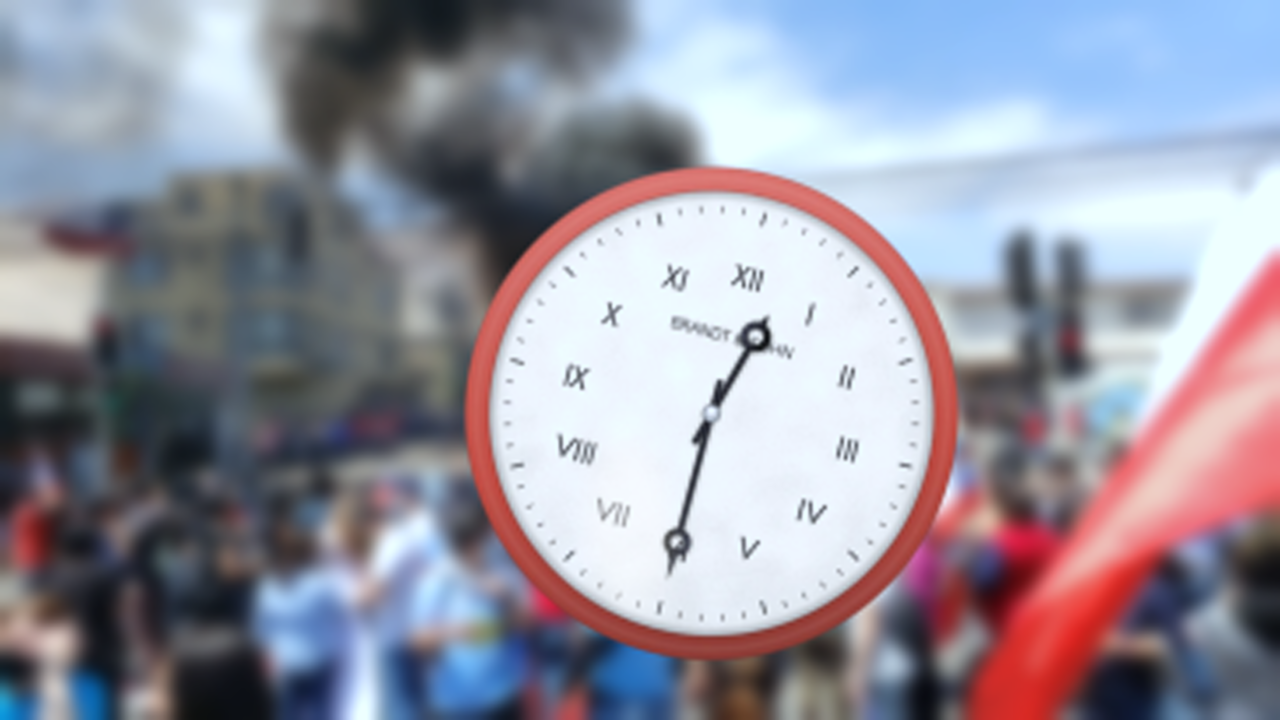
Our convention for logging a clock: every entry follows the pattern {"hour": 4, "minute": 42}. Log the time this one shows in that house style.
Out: {"hour": 12, "minute": 30}
